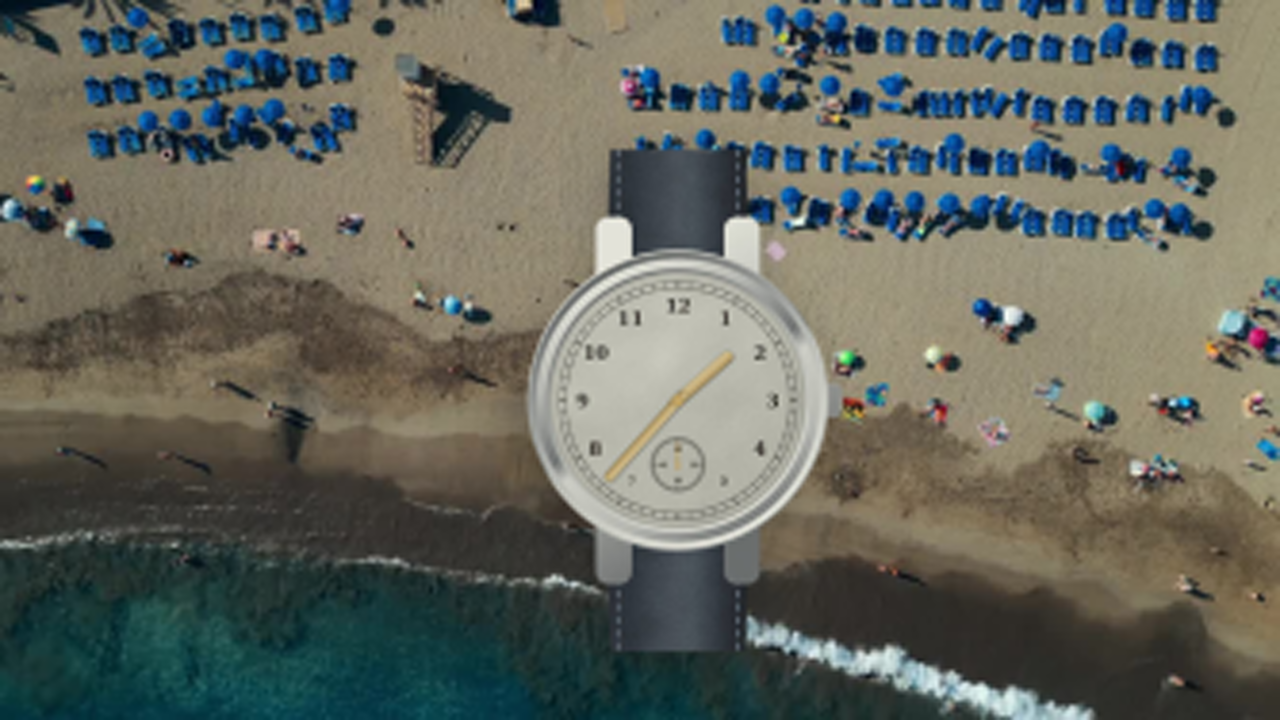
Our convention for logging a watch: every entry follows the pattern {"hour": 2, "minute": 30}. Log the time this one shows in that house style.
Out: {"hour": 1, "minute": 37}
